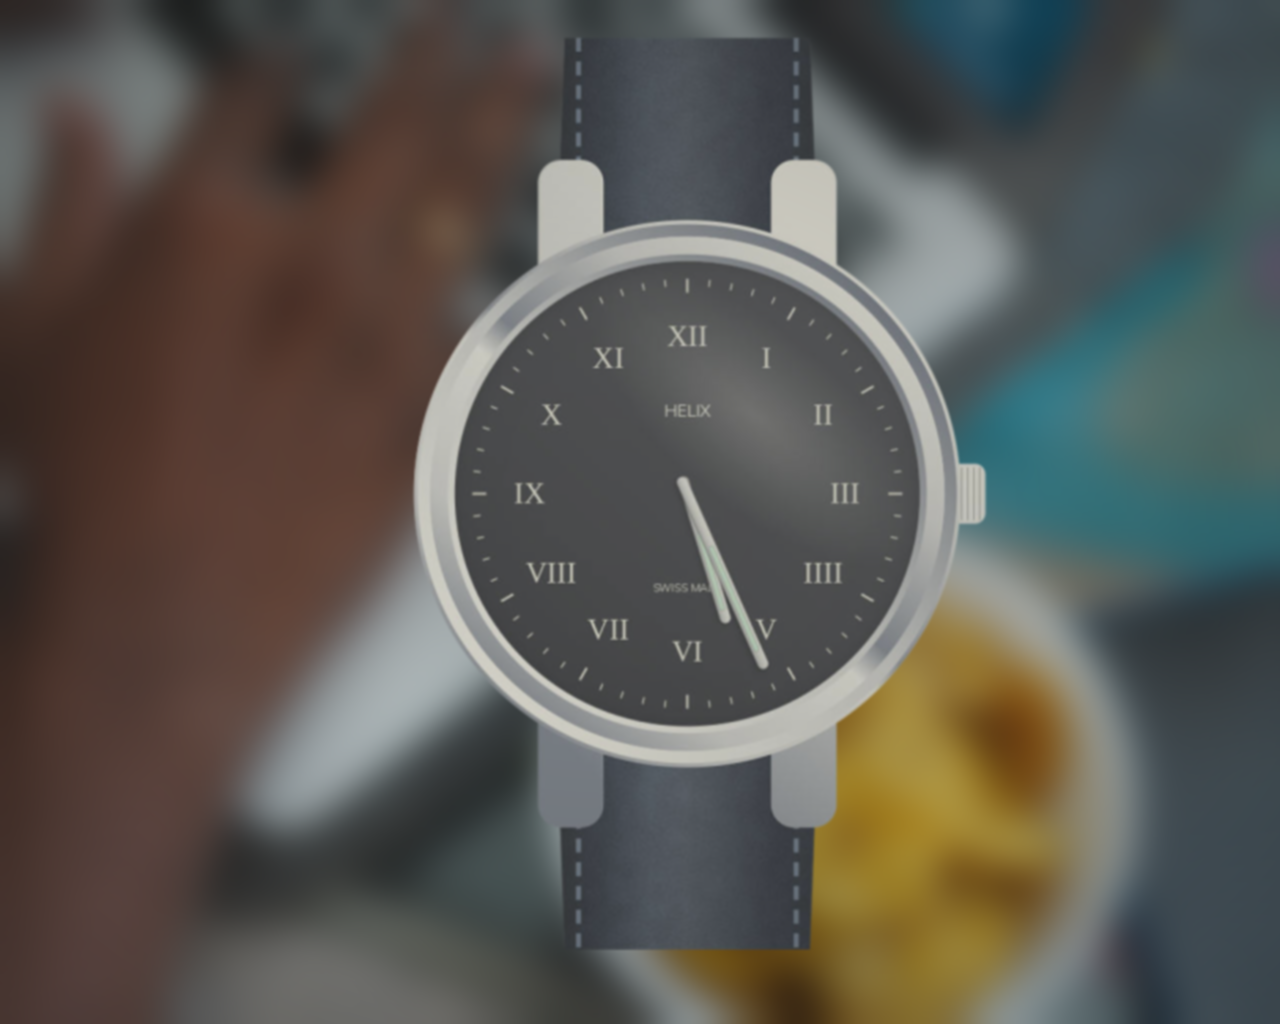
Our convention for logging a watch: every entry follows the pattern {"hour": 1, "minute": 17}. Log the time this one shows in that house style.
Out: {"hour": 5, "minute": 26}
